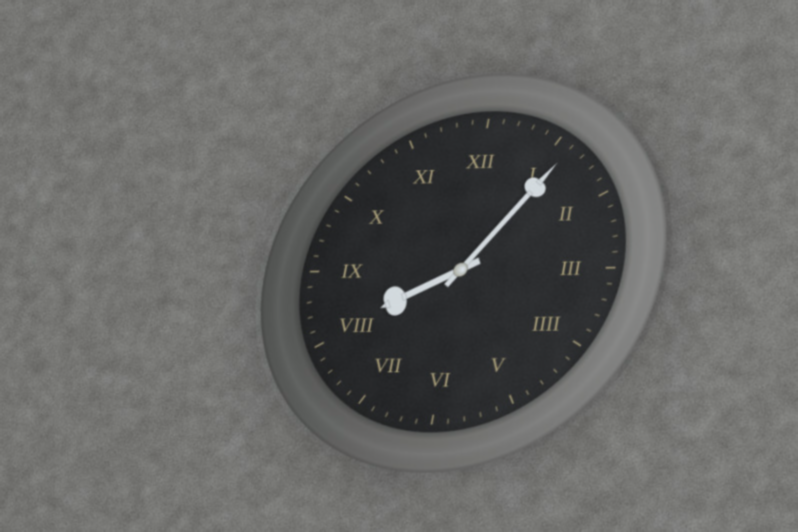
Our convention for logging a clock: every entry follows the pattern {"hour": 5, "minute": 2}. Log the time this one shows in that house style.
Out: {"hour": 8, "minute": 6}
